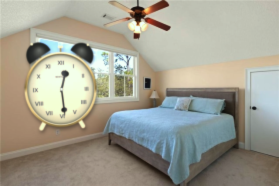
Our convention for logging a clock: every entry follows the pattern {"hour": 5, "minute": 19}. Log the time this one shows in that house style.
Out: {"hour": 12, "minute": 29}
